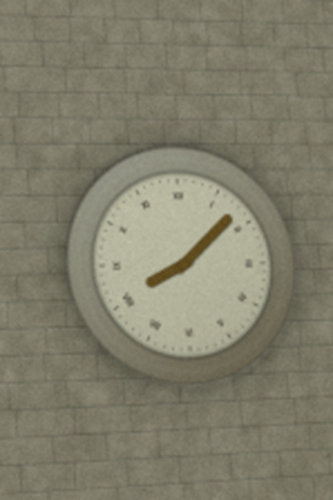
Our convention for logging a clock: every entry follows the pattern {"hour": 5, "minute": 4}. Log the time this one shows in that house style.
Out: {"hour": 8, "minute": 8}
